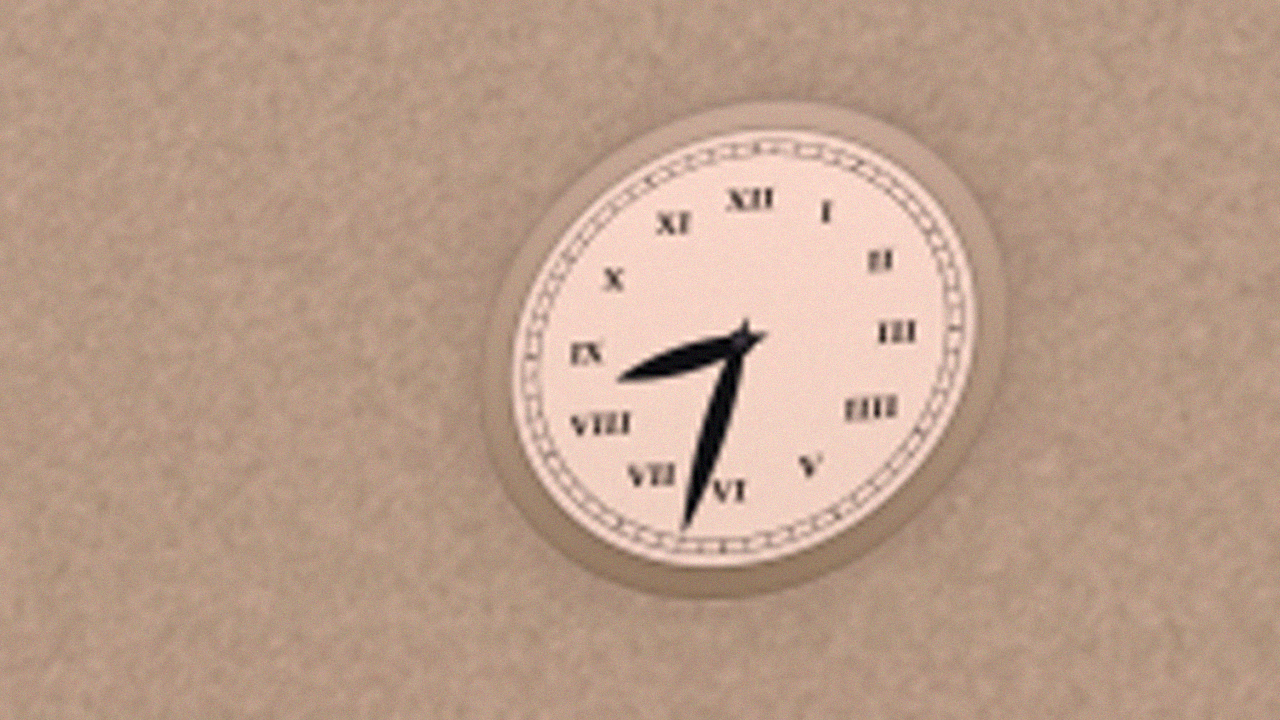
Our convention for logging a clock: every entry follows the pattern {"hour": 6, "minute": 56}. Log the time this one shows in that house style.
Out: {"hour": 8, "minute": 32}
